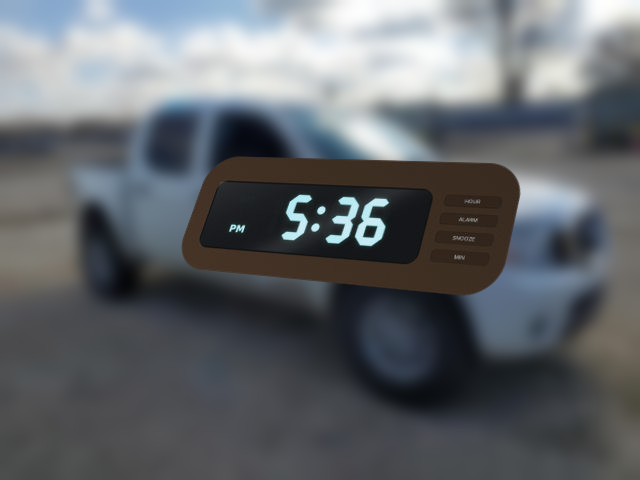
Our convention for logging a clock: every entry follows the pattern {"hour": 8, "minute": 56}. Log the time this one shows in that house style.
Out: {"hour": 5, "minute": 36}
